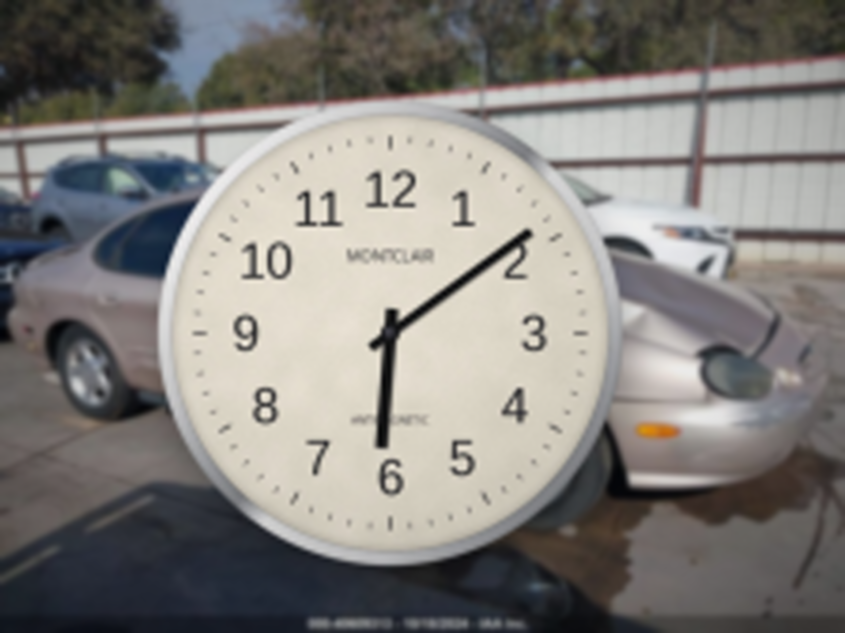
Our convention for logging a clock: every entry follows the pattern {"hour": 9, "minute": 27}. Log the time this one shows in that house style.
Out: {"hour": 6, "minute": 9}
